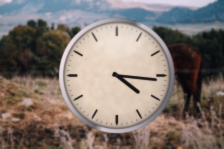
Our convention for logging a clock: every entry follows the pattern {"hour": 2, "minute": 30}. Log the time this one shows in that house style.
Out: {"hour": 4, "minute": 16}
